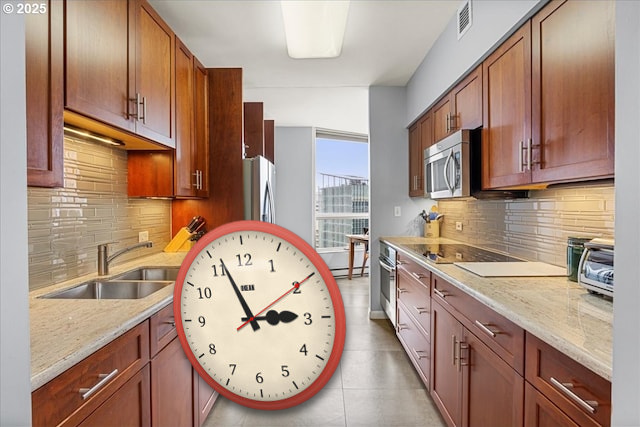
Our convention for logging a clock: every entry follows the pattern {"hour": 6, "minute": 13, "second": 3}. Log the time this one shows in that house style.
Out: {"hour": 2, "minute": 56, "second": 10}
